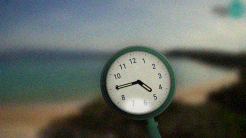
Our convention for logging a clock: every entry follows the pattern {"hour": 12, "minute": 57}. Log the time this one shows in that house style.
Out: {"hour": 4, "minute": 45}
